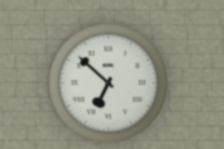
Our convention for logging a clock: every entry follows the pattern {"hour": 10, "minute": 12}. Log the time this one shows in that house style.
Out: {"hour": 6, "minute": 52}
